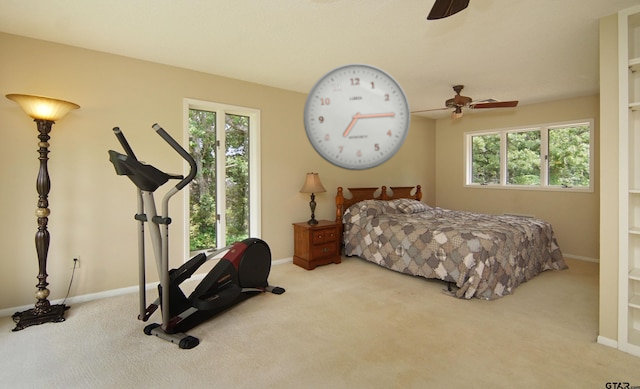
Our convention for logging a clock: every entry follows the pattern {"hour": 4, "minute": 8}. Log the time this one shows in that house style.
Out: {"hour": 7, "minute": 15}
